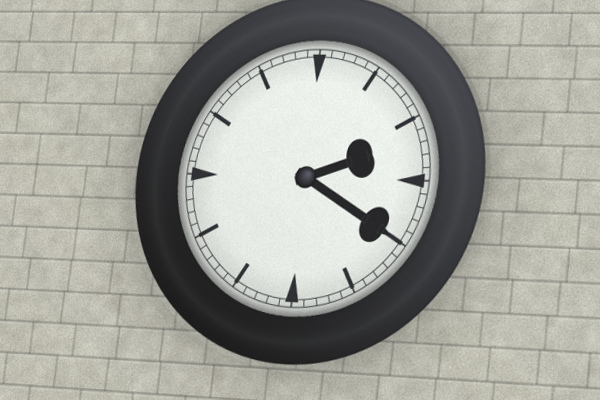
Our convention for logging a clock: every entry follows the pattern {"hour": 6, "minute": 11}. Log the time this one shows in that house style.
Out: {"hour": 2, "minute": 20}
